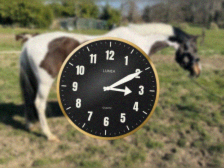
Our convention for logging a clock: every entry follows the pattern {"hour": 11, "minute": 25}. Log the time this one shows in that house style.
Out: {"hour": 3, "minute": 10}
